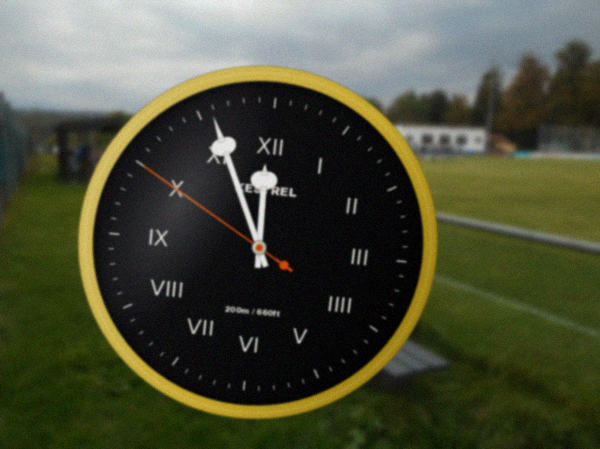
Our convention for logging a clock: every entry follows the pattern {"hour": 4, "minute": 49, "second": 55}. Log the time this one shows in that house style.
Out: {"hour": 11, "minute": 55, "second": 50}
